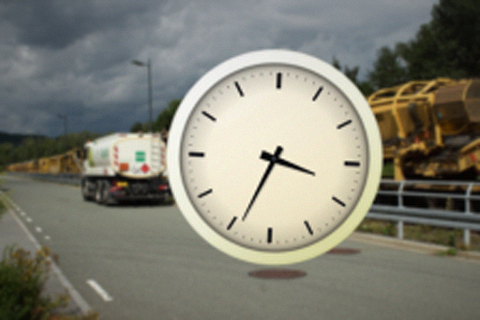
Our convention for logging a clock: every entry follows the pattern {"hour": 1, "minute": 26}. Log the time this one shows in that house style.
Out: {"hour": 3, "minute": 34}
